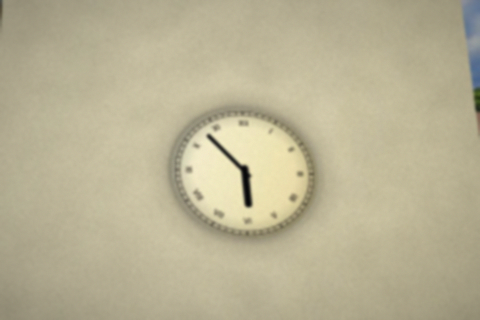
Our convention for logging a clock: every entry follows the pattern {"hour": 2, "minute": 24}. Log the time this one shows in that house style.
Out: {"hour": 5, "minute": 53}
